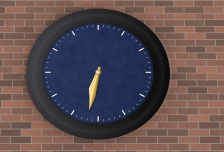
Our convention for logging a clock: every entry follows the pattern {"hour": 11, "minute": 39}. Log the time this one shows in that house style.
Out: {"hour": 6, "minute": 32}
